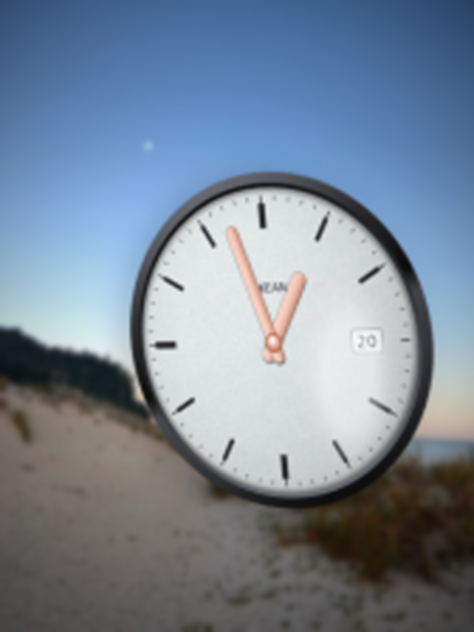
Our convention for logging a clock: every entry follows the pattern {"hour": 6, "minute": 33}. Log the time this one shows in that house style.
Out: {"hour": 12, "minute": 57}
